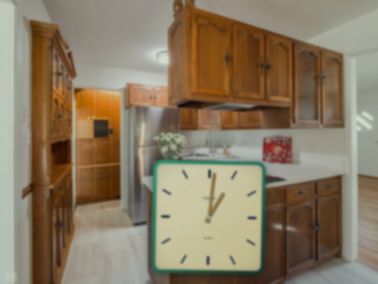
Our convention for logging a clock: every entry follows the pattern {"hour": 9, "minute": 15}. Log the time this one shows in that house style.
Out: {"hour": 1, "minute": 1}
